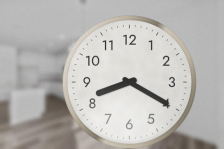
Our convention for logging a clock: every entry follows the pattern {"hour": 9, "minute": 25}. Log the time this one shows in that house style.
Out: {"hour": 8, "minute": 20}
